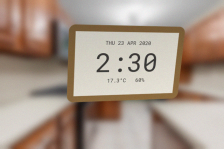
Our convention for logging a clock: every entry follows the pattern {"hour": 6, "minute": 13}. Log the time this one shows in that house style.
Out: {"hour": 2, "minute": 30}
